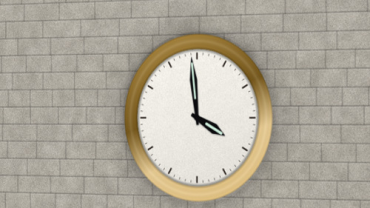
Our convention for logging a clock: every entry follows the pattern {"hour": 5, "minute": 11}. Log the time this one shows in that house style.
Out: {"hour": 3, "minute": 59}
